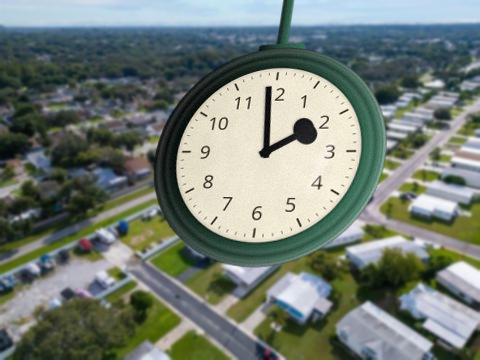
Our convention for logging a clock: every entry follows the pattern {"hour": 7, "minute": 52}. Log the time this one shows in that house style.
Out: {"hour": 1, "minute": 59}
